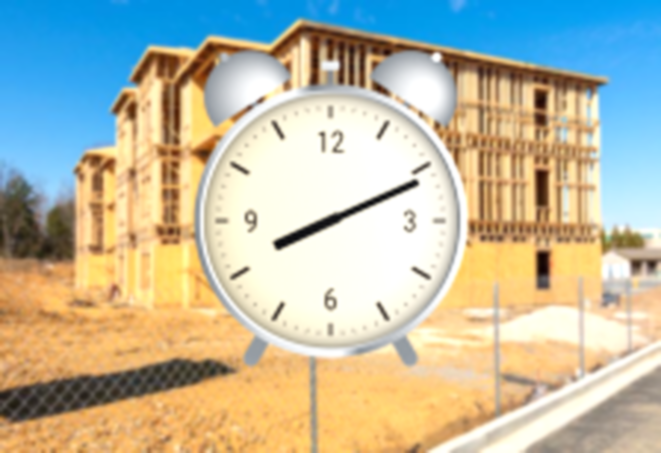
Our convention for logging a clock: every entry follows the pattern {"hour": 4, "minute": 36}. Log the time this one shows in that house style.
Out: {"hour": 8, "minute": 11}
